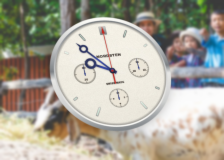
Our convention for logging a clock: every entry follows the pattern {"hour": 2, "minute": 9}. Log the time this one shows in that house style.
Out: {"hour": 9, "minute": 53}
